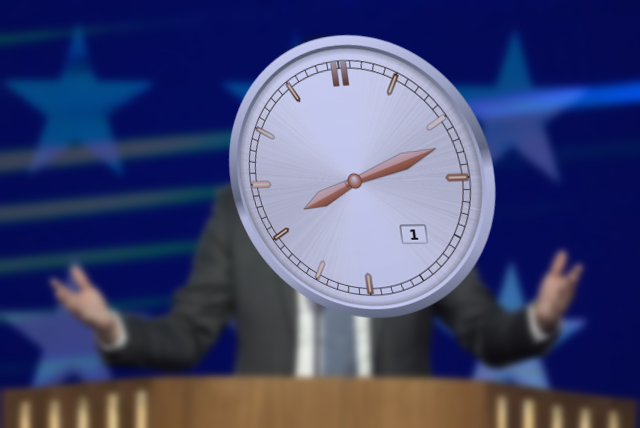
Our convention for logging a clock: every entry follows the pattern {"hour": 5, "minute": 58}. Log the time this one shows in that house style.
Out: {"hour": 8, "minute": 12}
